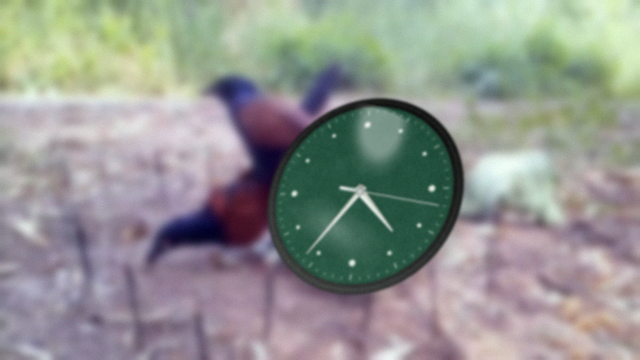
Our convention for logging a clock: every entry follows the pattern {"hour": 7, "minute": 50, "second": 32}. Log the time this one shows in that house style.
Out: {"hour": 4, "minute": 36, "second": 17}
